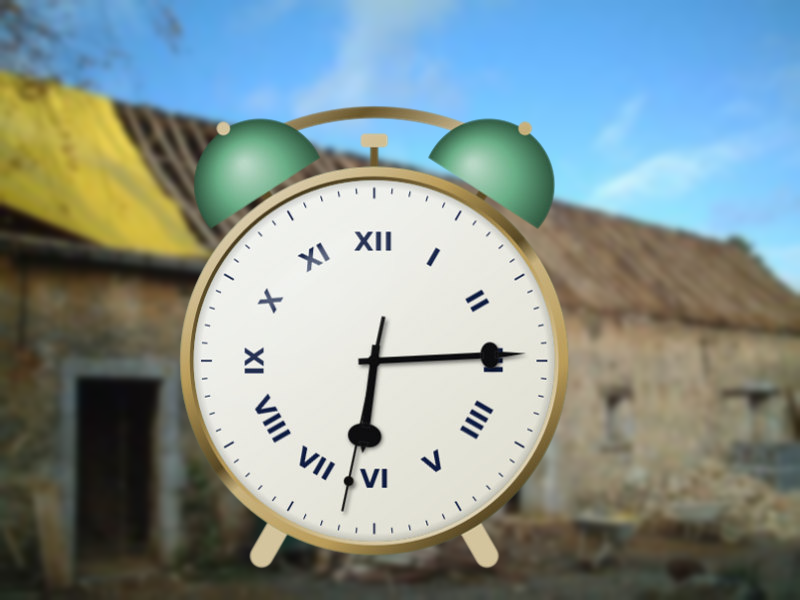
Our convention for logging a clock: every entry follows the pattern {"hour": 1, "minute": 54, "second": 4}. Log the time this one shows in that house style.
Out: {"hour": 6, "minute": 14, "second": 32}
